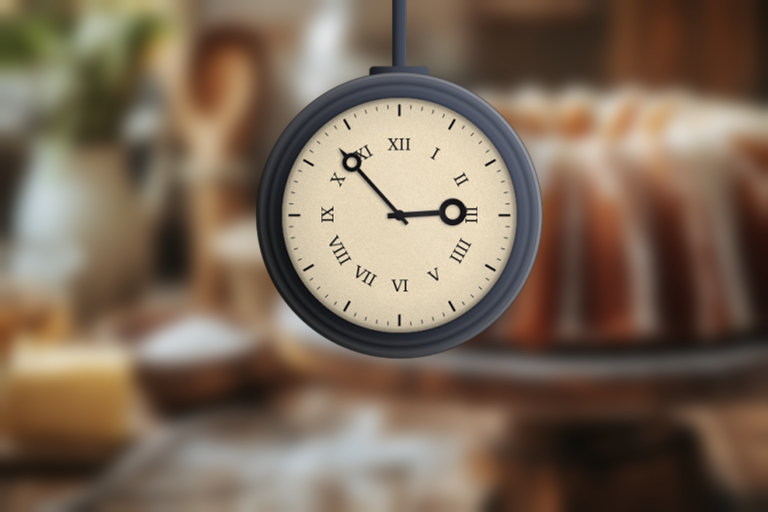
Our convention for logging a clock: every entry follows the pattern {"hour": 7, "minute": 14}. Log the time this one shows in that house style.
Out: {"hour": 2, "minute": 53}
